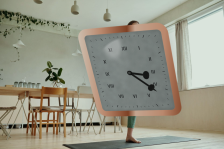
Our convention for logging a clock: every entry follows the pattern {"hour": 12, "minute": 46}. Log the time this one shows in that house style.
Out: {"hour": 3, "minute": 22}
